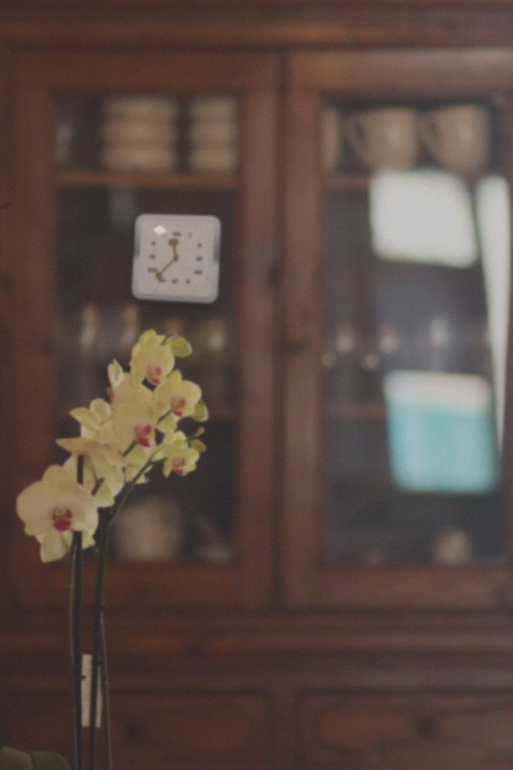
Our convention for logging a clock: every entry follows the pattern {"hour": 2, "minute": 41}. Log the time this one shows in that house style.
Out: {"hour": 11, "minute": 37}
